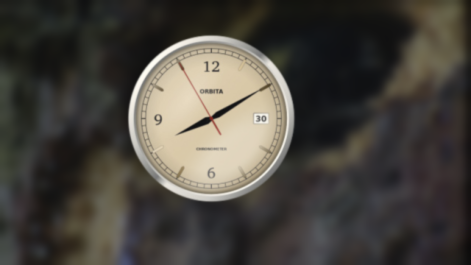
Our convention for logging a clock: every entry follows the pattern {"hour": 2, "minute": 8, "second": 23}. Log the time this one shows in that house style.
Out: {"hour": 8, "minute": 9, "second": 55}
